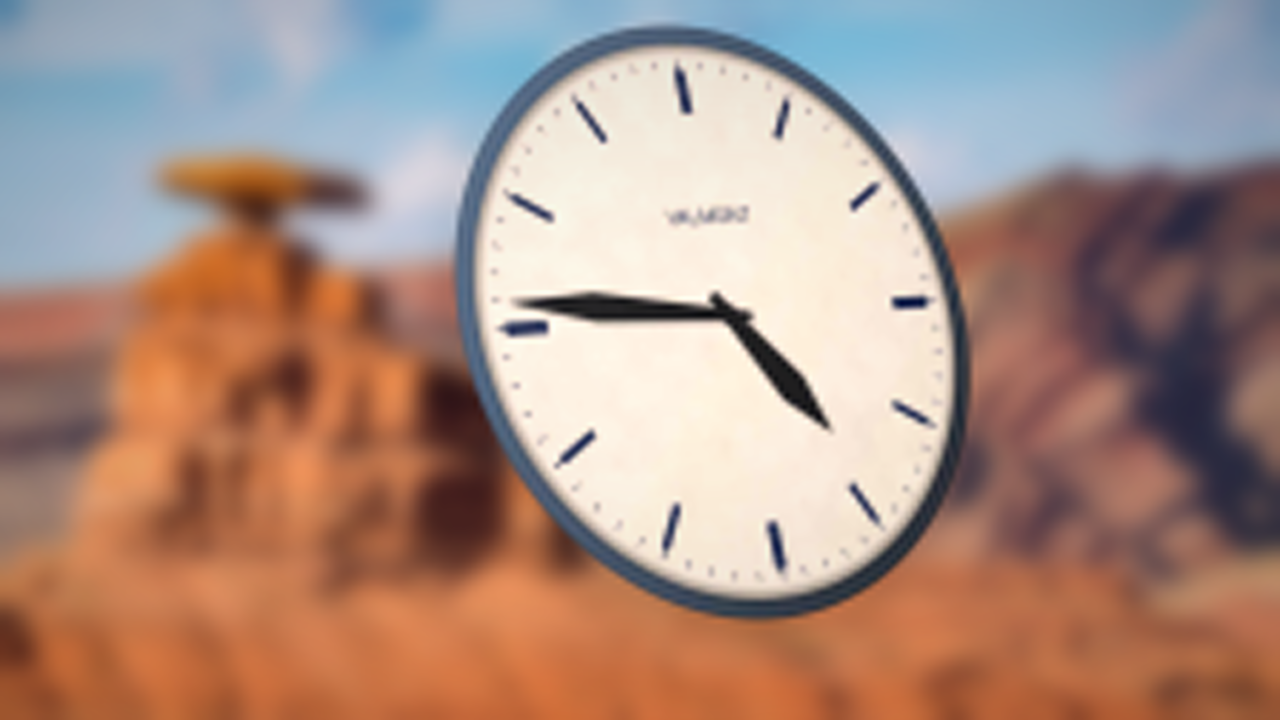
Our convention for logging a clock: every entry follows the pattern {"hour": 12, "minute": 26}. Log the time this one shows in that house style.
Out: {"hour": 4, "minute": 46}
